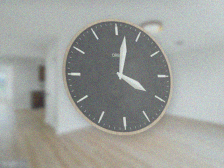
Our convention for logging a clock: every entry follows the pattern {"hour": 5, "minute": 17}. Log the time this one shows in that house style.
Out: {"hour": 4, "minute": 2}
